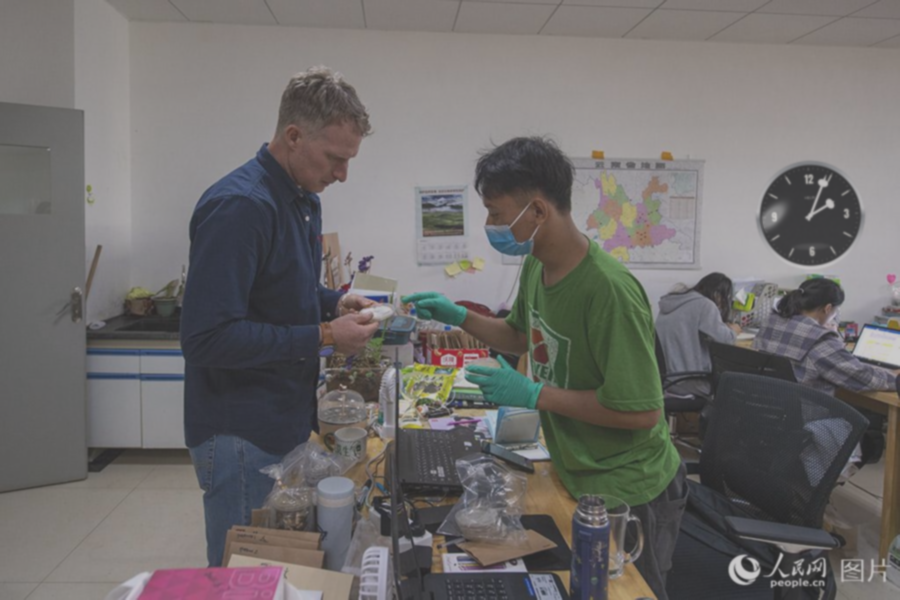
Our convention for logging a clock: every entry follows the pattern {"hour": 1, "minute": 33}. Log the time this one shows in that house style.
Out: {"hour": 2, "minute": 4}
